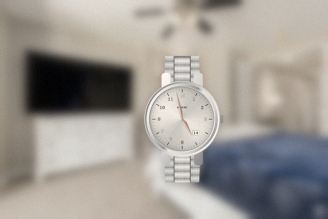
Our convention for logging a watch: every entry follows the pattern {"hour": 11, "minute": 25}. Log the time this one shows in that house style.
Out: {"hour": 4, "minute": 58}
